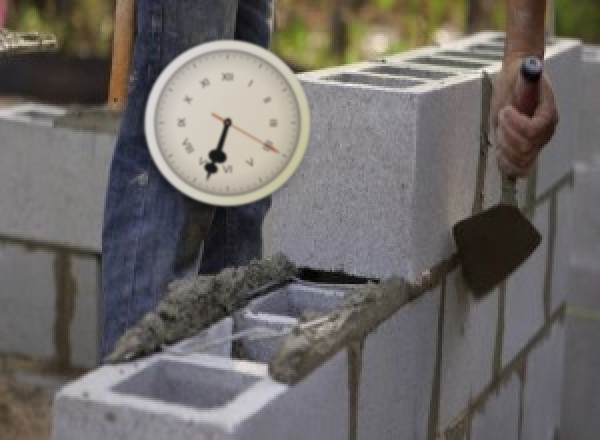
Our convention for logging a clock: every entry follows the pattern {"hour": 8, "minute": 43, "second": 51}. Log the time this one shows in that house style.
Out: {"hour": 6, "minute": 33, "second": 20}
